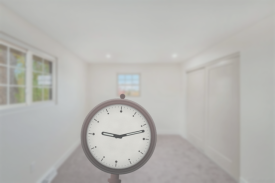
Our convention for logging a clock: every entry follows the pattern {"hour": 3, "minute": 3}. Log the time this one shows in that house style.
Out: {"hour": 9, "minute": 12}
